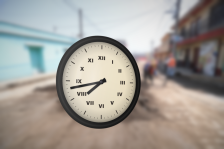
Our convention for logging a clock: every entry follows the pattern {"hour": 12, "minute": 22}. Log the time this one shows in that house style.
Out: {"hour": 7, "minute": 43}
